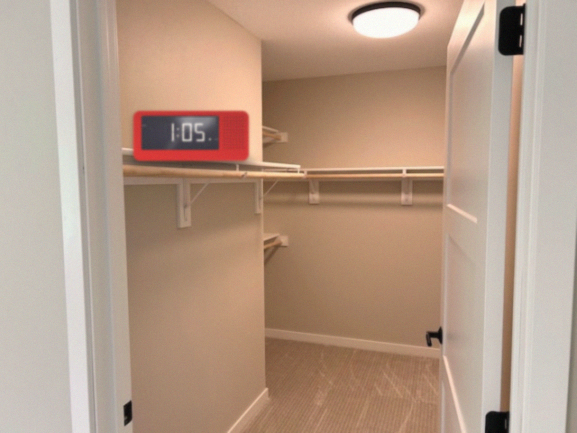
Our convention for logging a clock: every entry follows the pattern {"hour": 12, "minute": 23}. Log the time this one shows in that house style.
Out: {"hour": 1, "minute": 5}
